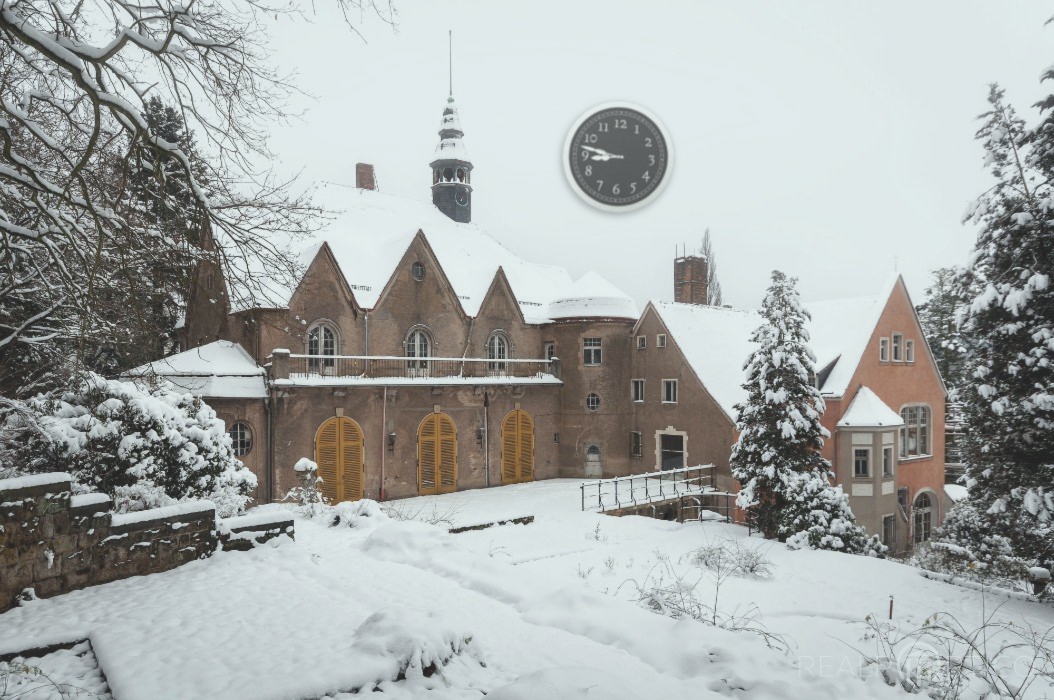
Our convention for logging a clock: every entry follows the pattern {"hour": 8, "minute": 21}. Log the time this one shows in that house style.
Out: {"hour": 8, "minute": 47}
